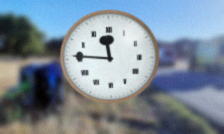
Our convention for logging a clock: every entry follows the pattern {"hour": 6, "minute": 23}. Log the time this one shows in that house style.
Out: {"hour": 11, "minute": 46}
